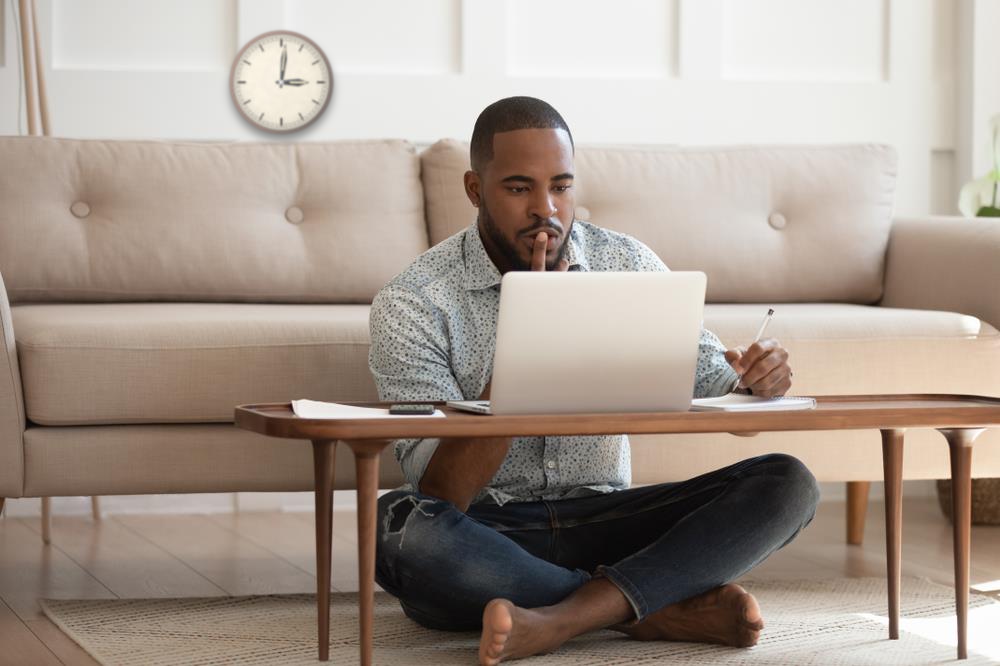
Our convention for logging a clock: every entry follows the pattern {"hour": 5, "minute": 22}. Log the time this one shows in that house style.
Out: {"hour": 3, "minute": 1}
